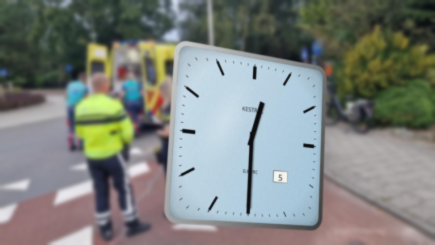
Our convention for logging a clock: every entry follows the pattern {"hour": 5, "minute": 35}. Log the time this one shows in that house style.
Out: {"hour": 12, "minute": 30}
